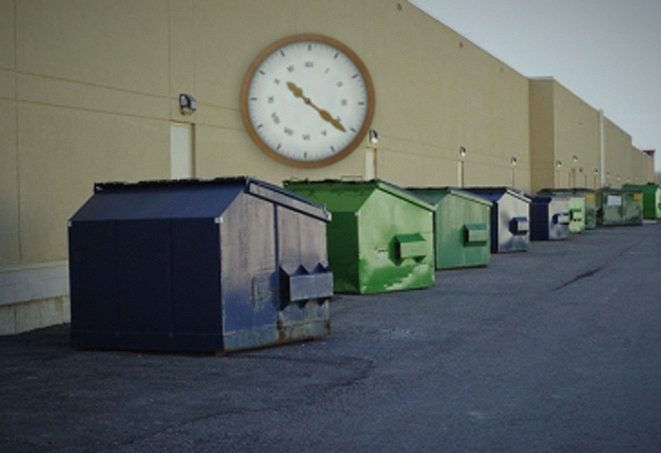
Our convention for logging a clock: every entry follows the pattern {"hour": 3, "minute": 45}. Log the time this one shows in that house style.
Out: {"hour": 10, "minute": 21}
